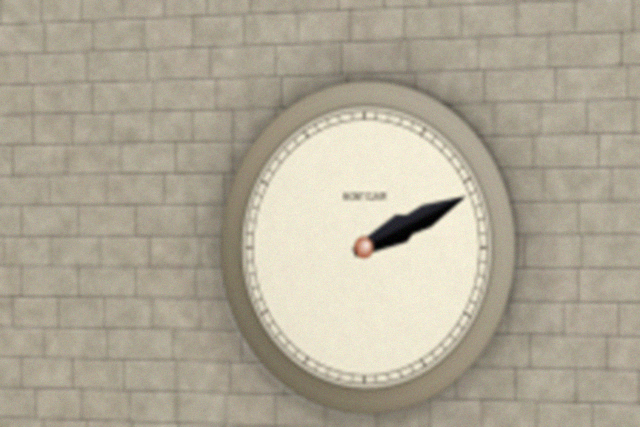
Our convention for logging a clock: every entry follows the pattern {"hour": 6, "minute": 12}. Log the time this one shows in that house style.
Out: {"hour": 2, "minute": 11}
